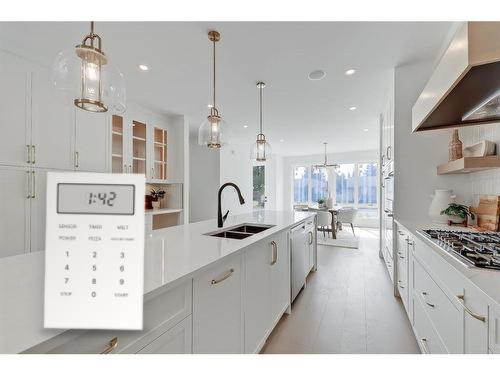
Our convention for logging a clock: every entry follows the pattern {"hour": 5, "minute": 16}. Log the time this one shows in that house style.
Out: {"hour": 1, "minute": 42}
